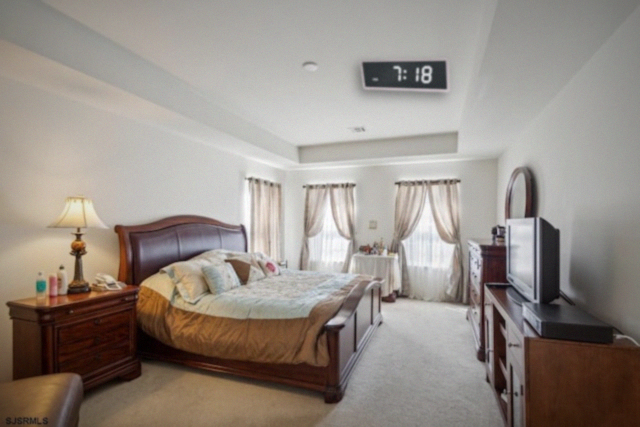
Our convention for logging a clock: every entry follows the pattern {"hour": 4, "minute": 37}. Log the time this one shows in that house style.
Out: {"hour": 7, "minute": 18}
